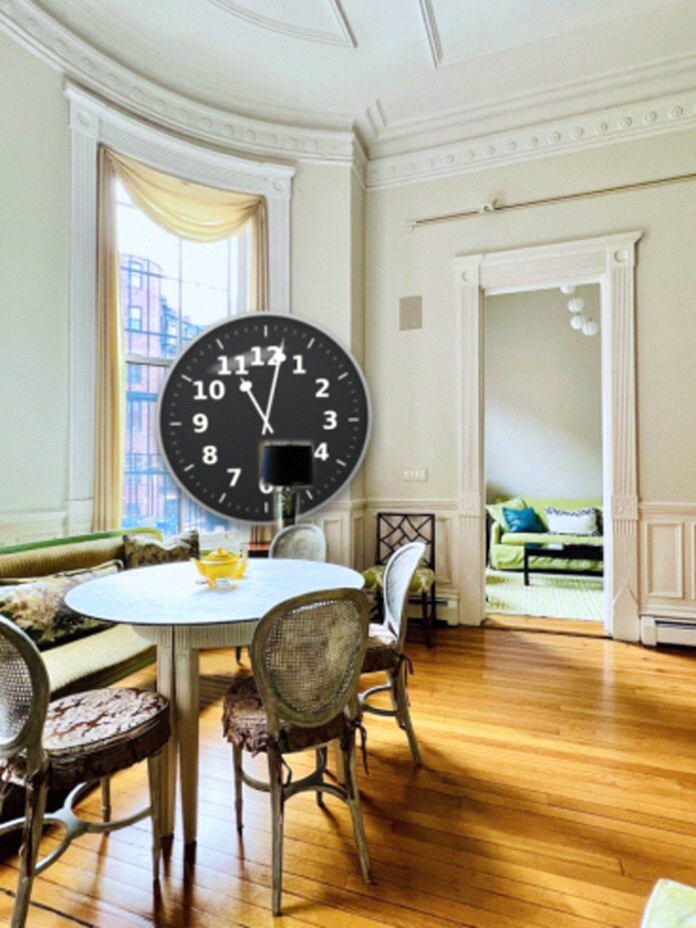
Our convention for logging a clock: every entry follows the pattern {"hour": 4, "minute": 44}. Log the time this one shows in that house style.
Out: {"hour": 11, "minute": 2}
